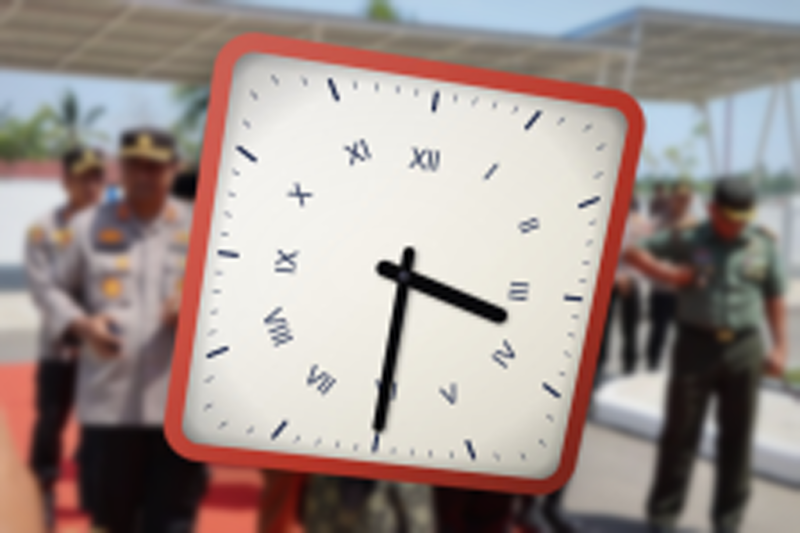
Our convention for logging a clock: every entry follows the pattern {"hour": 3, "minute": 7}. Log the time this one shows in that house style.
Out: {"hour": 3, "minute": 30}
